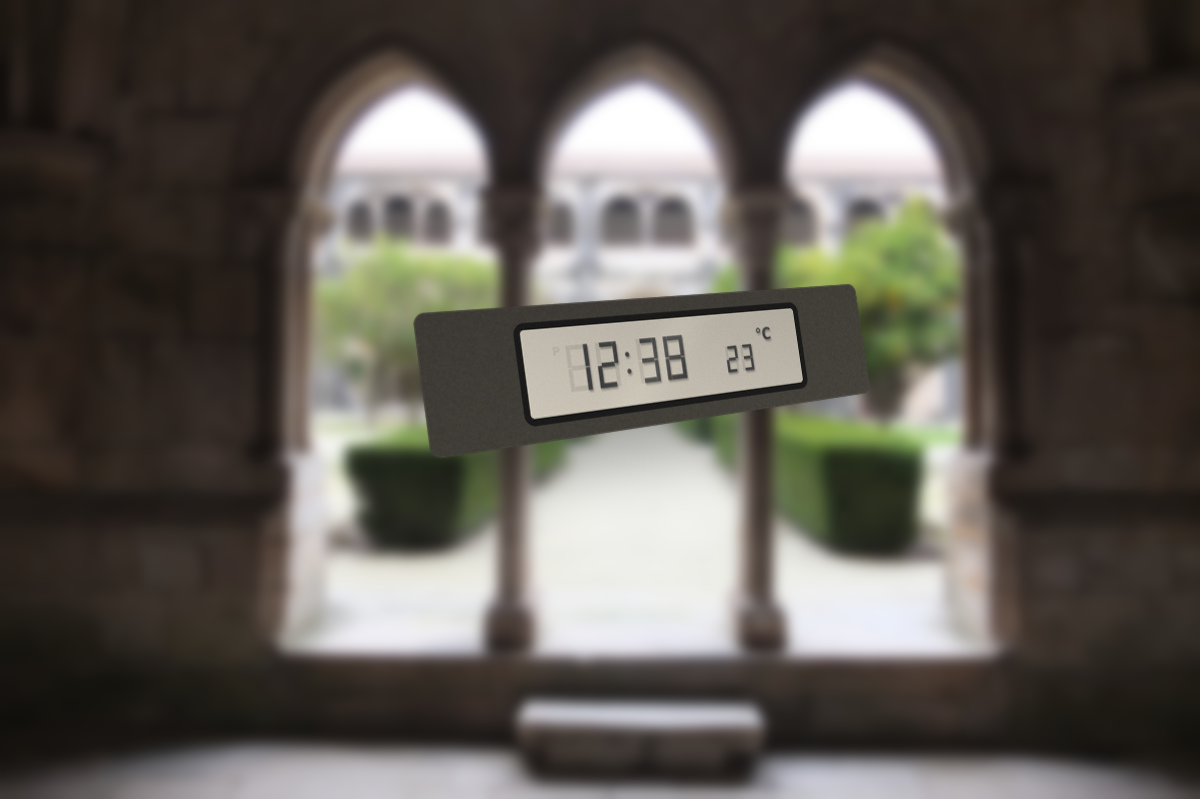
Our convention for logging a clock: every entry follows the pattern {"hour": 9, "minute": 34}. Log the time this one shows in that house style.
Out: {"hour": 12, "minute": 38}
